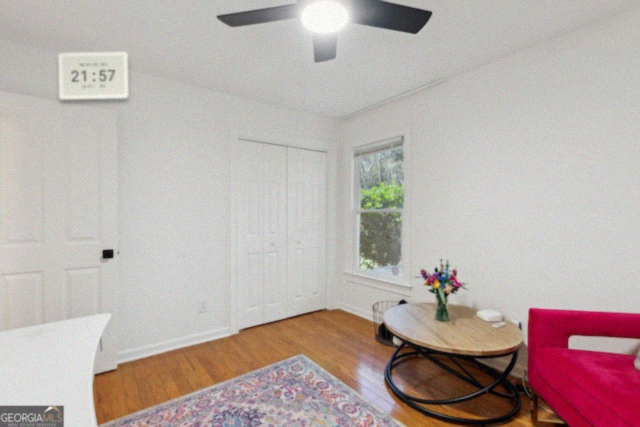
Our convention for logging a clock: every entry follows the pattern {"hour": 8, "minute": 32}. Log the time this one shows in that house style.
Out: {"hour": 21, "minute": 57}
